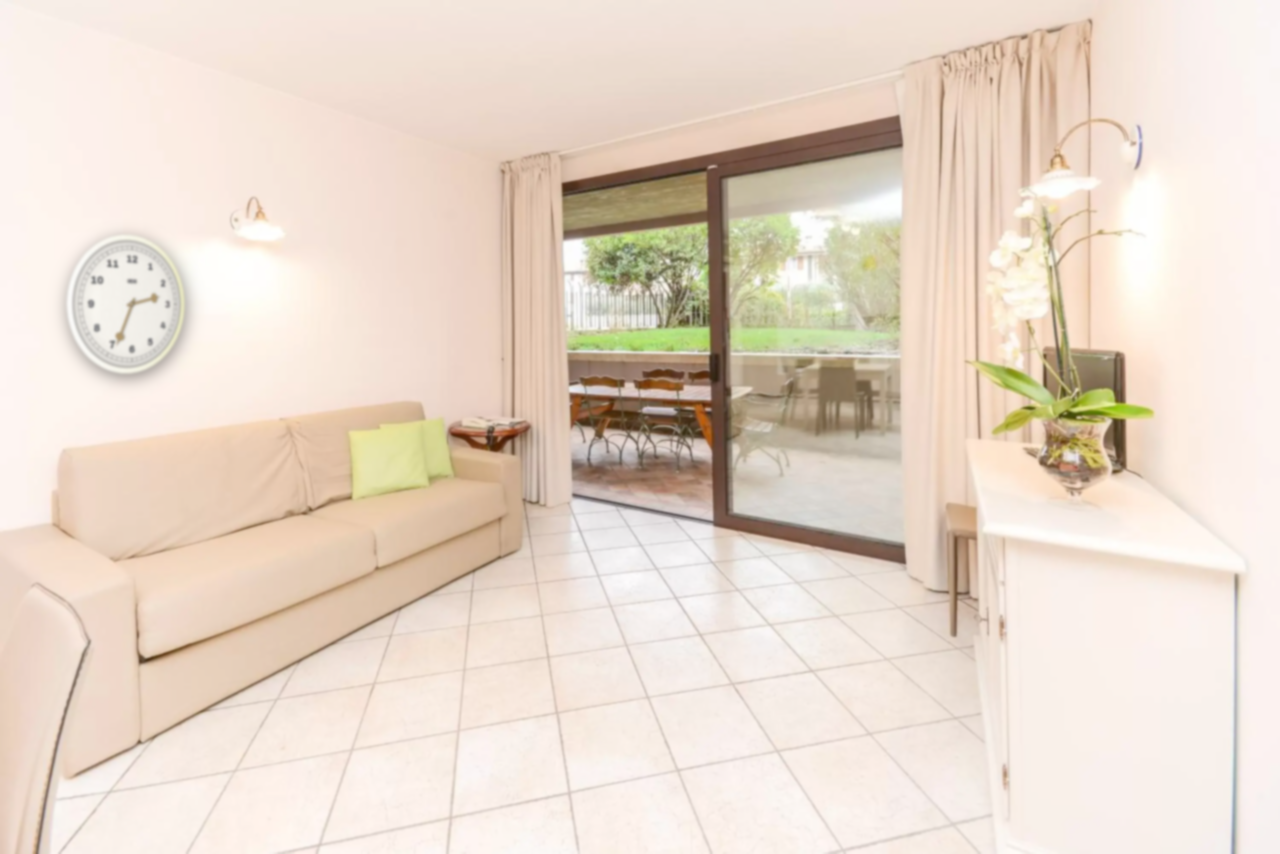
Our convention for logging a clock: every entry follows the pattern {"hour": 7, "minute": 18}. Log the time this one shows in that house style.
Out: {"hour": 2, "minute": 34}
